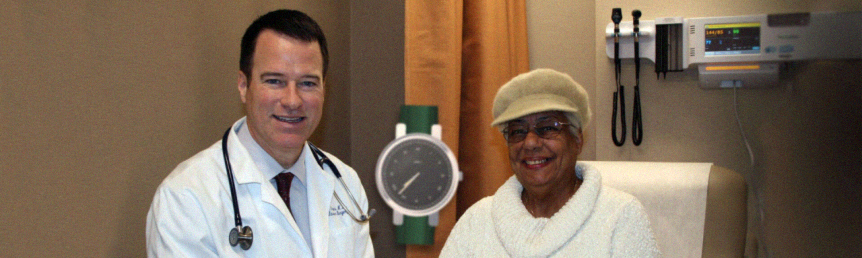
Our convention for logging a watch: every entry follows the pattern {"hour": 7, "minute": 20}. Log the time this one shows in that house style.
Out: {"hour": 7, "minute": 37}
